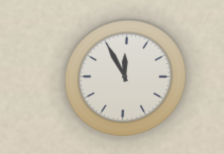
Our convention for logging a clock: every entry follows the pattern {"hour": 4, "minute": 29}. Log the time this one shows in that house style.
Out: {"hour": 11, "minute": 55}
